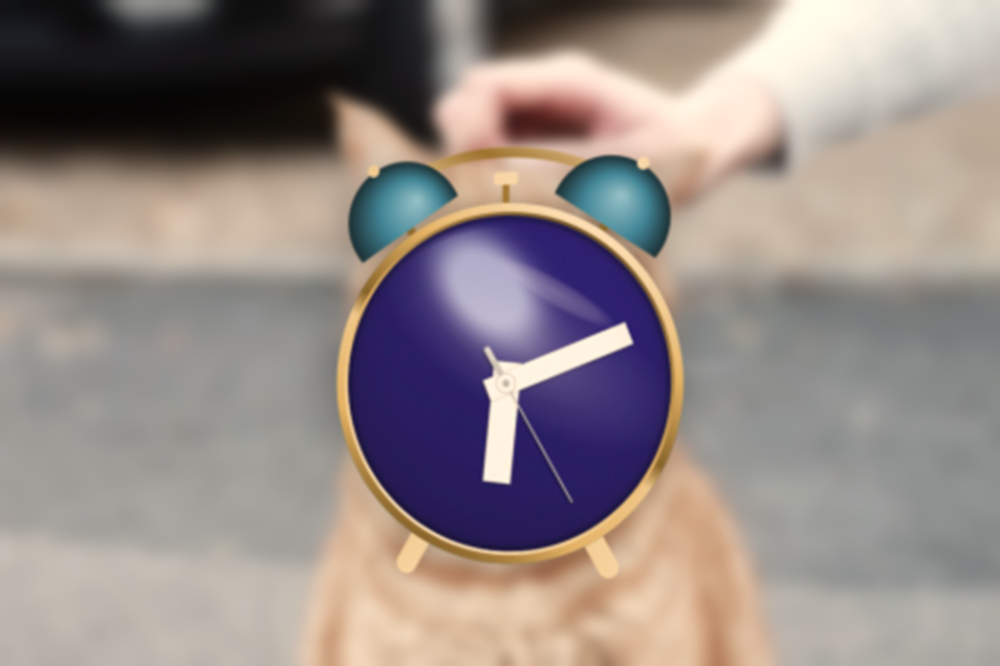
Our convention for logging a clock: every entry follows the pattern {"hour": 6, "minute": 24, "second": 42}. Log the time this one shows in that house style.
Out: {"hour": 6, "minute": 11, "second": 25}
